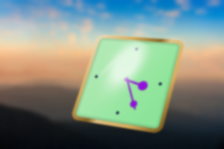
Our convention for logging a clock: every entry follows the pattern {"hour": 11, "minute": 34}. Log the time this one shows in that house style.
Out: {"hour": 3, "minute": 25}
